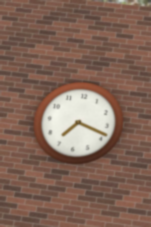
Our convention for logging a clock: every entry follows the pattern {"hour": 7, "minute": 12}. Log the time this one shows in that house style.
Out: {"hour": 7, "minute": 18}
